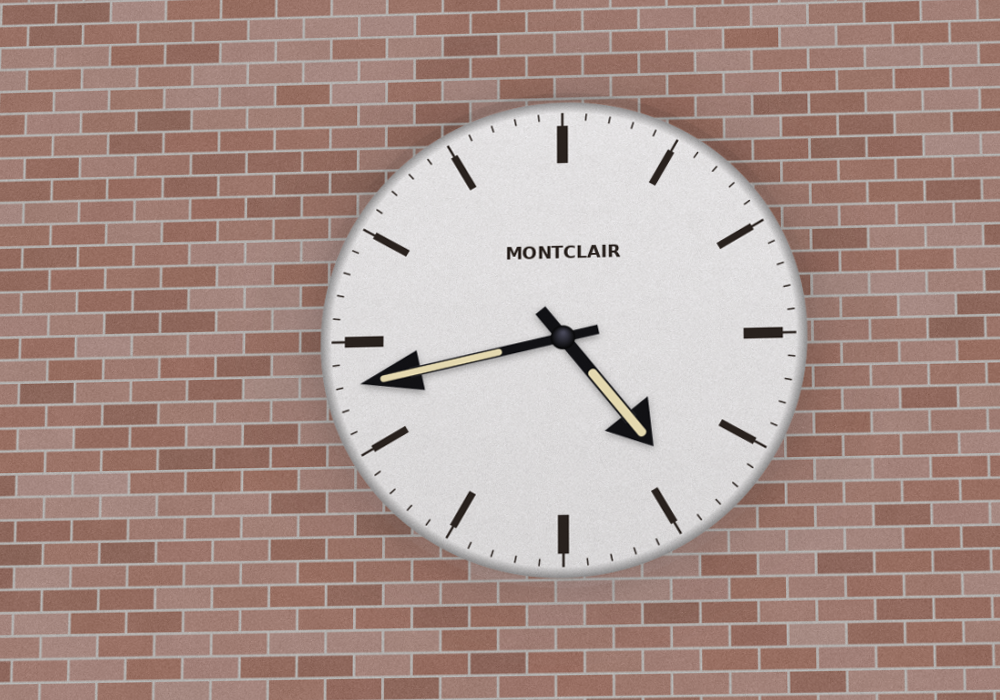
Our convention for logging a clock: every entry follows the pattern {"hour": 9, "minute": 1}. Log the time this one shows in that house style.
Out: {"hour": 4, "minute": 43}
